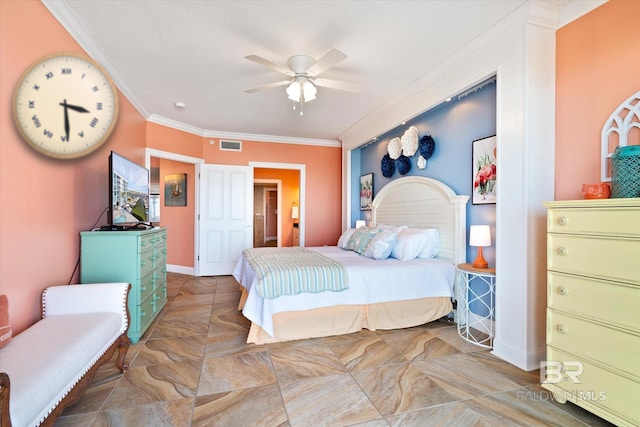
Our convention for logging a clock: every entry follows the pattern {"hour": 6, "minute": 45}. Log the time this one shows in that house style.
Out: {"hour": 3, "minute": 29}
